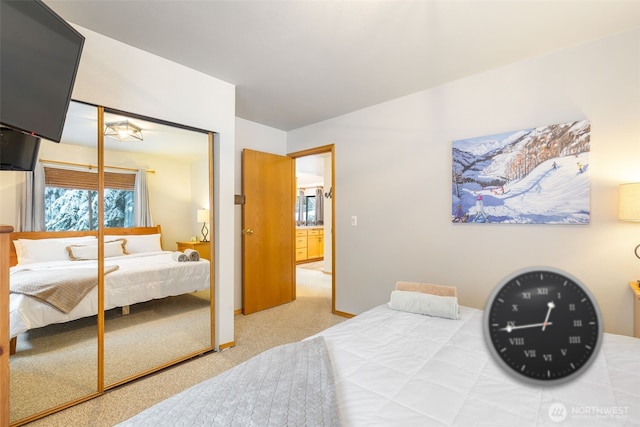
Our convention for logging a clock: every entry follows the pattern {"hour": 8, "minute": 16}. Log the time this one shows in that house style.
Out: {"hour": 12, "minute": 44}
